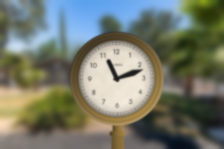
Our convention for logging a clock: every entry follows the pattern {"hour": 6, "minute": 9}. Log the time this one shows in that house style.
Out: {"hour": 11, "minute": 12}
